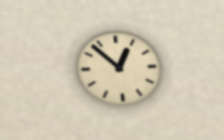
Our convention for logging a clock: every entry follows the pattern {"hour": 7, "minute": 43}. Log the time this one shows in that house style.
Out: {"hour": 12, "minute": 53}
